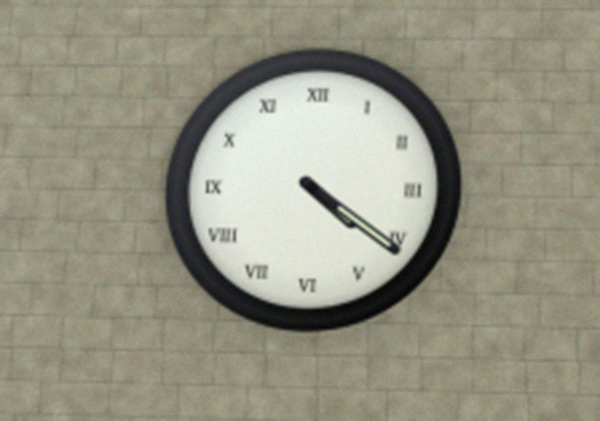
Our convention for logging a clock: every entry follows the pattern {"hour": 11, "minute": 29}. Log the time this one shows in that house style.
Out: {"hour": 4, "minute": 21}
